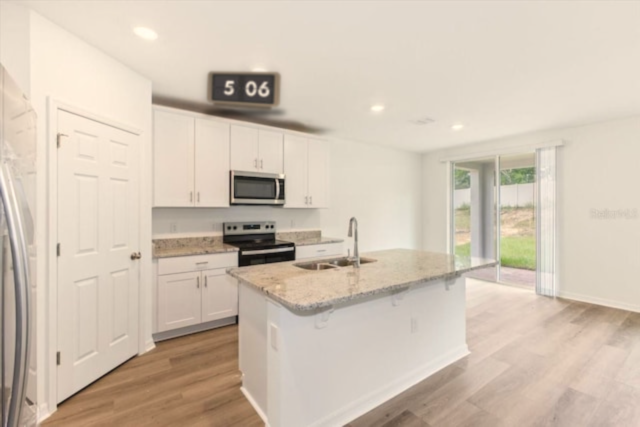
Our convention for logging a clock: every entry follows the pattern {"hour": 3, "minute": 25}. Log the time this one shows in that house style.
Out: {"hour": 5, "minute": 6}
